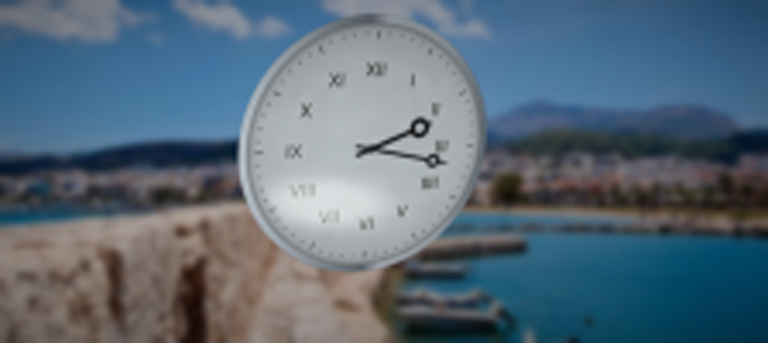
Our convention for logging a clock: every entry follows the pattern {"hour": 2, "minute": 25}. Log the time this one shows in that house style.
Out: {"hour": 2, "minute": 17}
